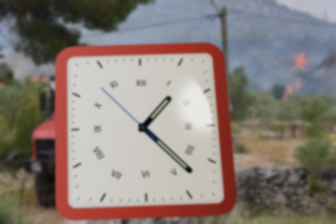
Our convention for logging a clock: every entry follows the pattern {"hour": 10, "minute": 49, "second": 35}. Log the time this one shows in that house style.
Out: {"hour": 1, "minute": 22, "second": 53}
